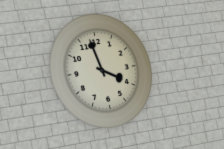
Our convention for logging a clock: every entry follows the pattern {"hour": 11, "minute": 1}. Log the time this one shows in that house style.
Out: {"hour": 3, "minute": 58}
